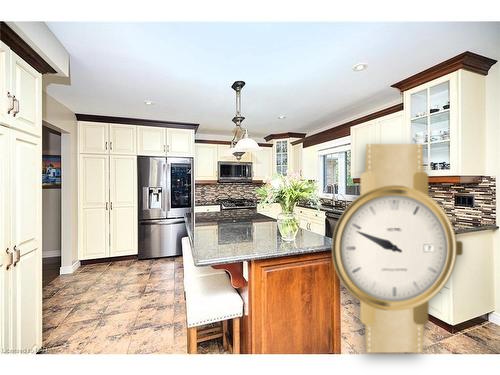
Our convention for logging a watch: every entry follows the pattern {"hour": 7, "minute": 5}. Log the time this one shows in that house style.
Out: {"hour": 9, "minute": 49}
